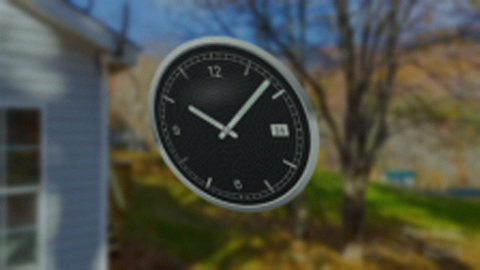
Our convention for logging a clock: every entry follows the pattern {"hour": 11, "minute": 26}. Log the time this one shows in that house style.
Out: {"hour": 10, "minute": 8}
